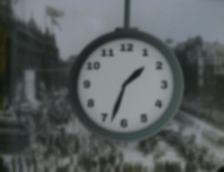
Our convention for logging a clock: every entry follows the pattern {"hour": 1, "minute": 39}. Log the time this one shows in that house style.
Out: {"hour": 1, "minute": 33}
